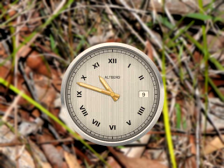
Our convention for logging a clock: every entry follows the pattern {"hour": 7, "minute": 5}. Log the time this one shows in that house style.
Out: {"hour": 10, "minute": 48}
